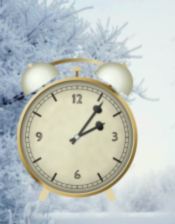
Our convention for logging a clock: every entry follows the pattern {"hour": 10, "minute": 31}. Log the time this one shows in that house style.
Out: {"hour": 2, "minute": 6}
